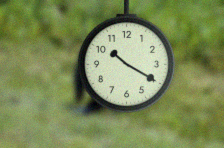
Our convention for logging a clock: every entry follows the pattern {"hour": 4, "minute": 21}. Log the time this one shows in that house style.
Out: {"hour": 10, "minute": 20}
